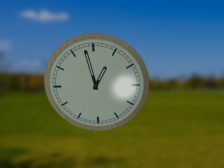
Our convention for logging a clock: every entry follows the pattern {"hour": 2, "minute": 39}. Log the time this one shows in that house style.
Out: {"hour": 12, "minute": 58}
